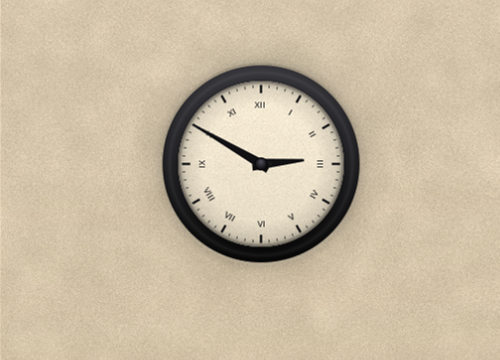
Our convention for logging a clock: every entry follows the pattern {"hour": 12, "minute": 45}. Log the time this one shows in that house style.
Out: {"hour": 2, "minute": 50}
